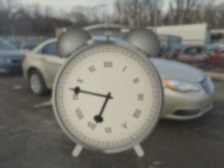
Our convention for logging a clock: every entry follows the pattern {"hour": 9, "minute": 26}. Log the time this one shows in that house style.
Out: {"hour": 6, "minute": 47}
